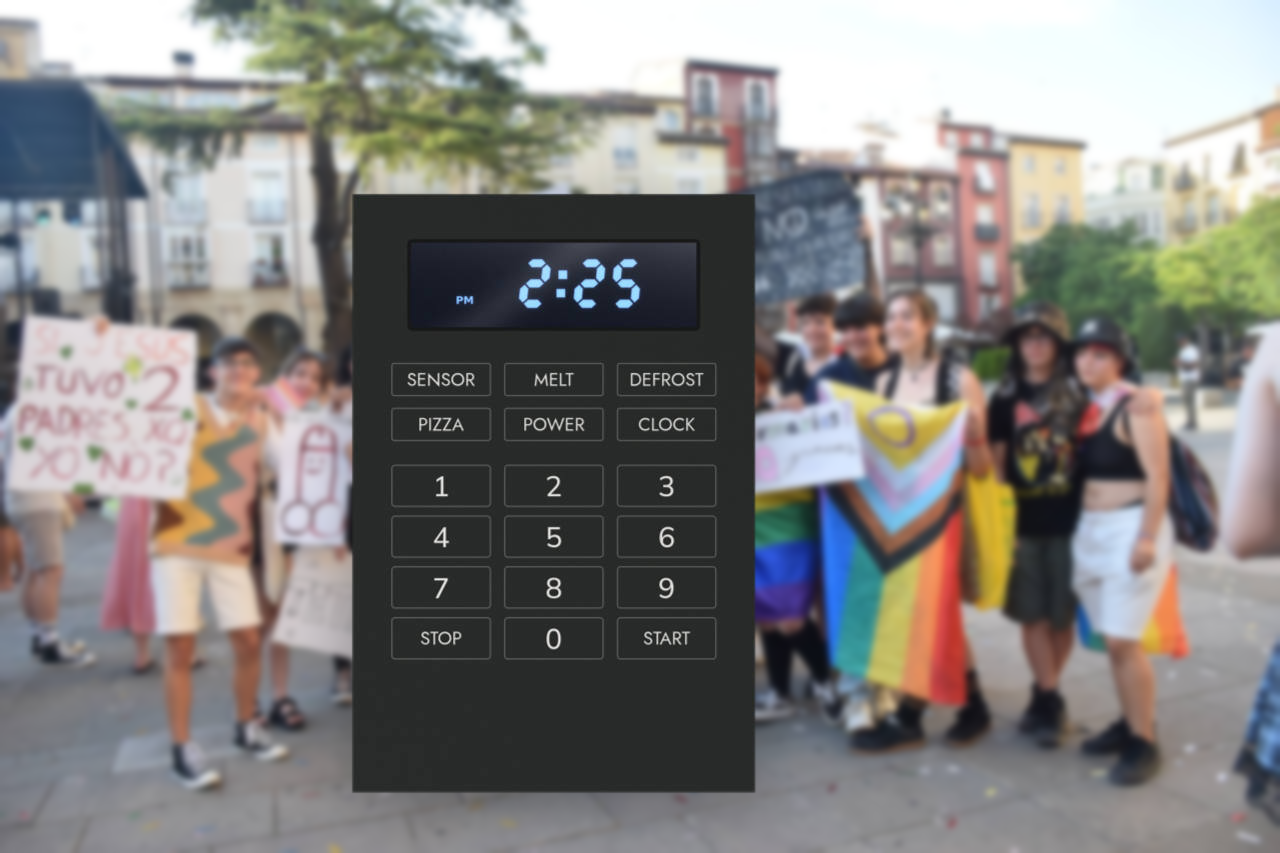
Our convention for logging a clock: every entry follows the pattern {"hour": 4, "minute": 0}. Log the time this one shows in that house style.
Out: {"hour": 2, "minute": 25}
